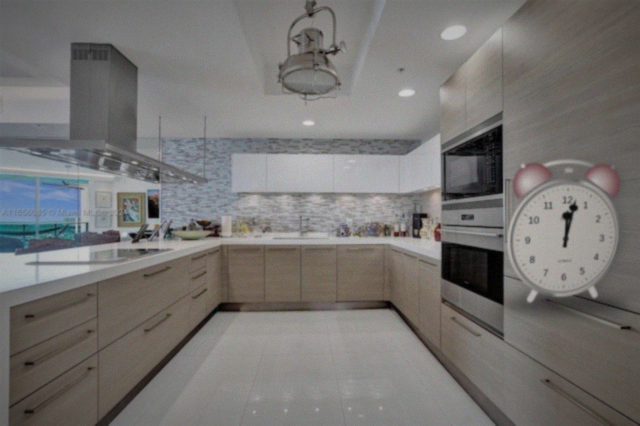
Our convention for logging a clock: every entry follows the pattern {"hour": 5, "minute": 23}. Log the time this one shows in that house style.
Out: {"hour": 12, "minute": 2}
